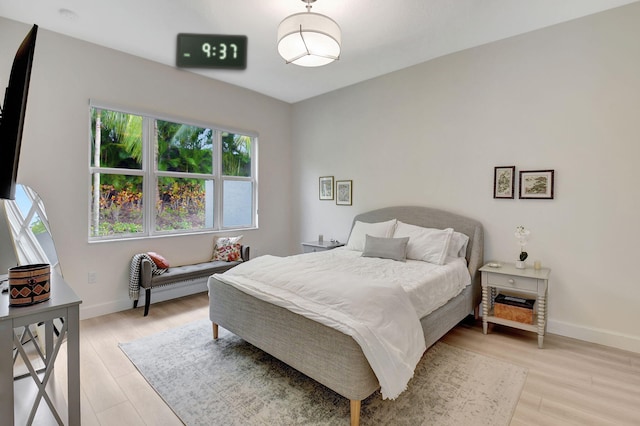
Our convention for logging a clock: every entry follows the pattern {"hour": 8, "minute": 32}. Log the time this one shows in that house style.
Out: {"hour": 9, "minute": 37}
